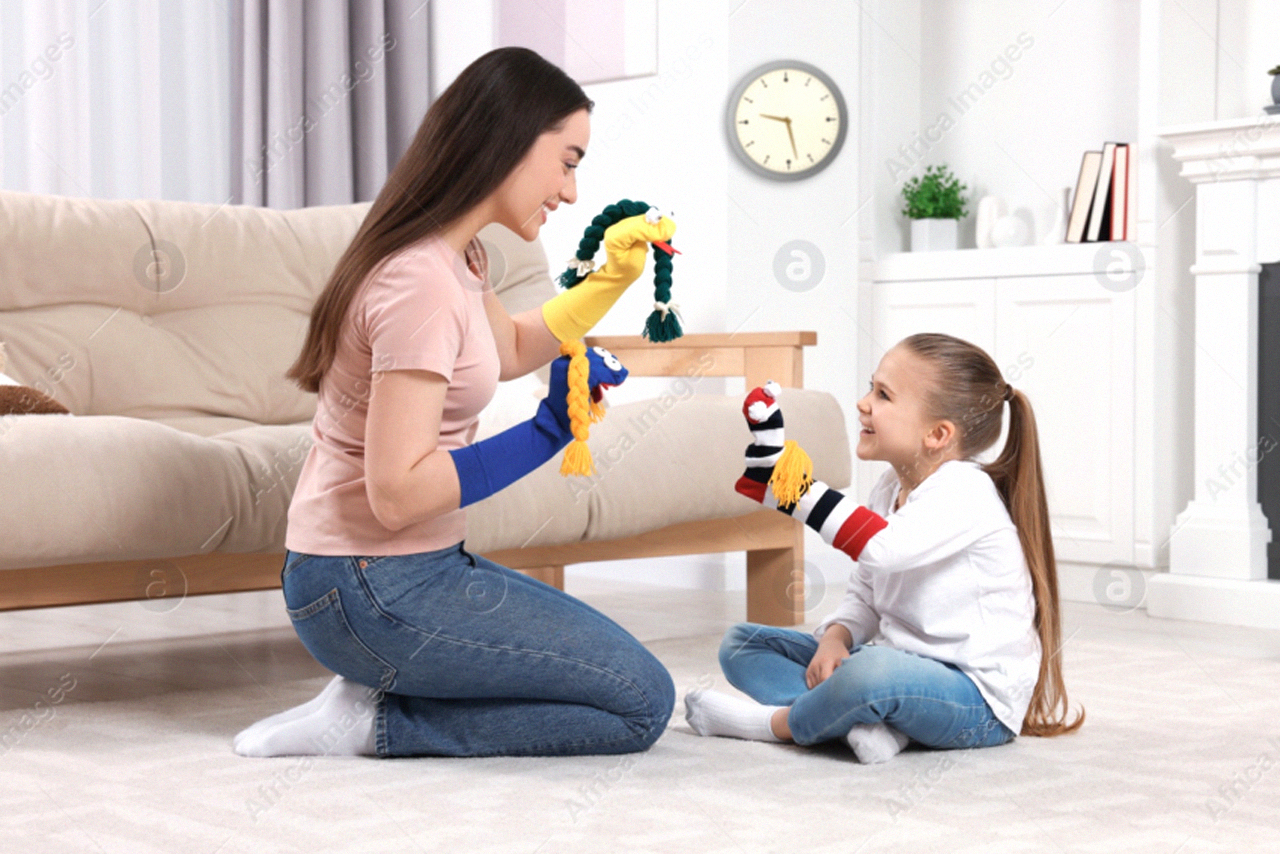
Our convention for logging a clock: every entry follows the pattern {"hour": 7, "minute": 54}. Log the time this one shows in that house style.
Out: {"hour": 9, "minute": 28}
